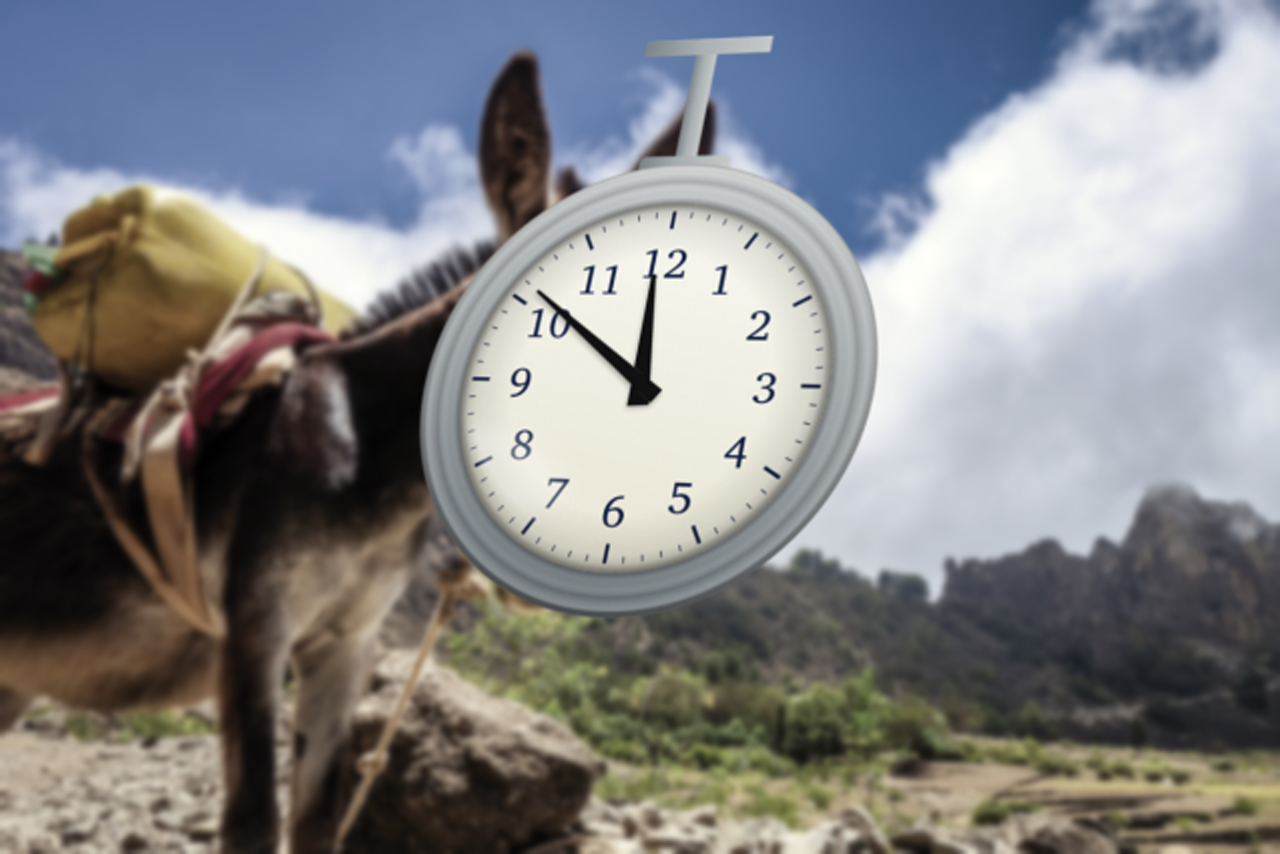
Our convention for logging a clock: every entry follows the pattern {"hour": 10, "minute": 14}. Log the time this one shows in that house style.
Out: {"hour": 11, "minute": 51}
